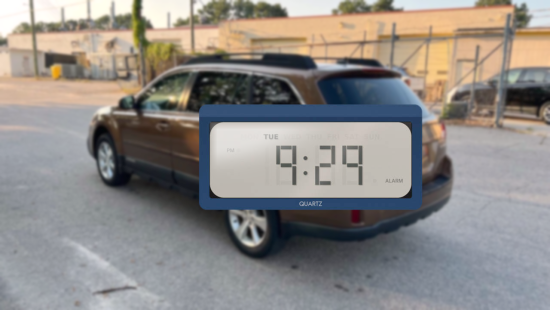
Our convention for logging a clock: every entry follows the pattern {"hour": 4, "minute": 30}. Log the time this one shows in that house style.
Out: {"hour": 9, "minute": 29}
